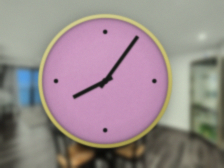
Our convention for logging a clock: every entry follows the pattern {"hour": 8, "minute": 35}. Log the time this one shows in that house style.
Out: {"hour": 8, "minute": 6}
